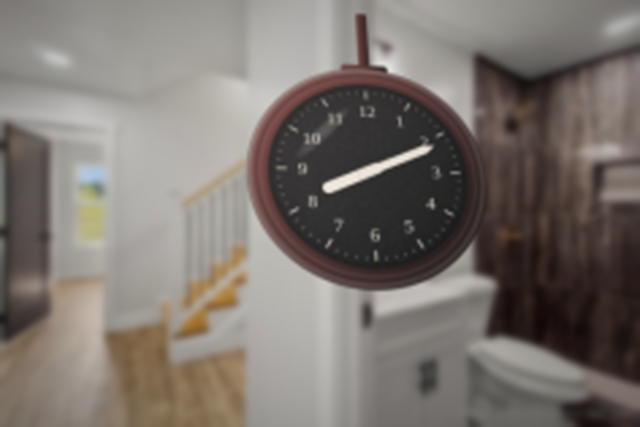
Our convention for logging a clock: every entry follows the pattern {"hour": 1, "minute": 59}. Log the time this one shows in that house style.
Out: {"hour": 8, "minute": 11}
